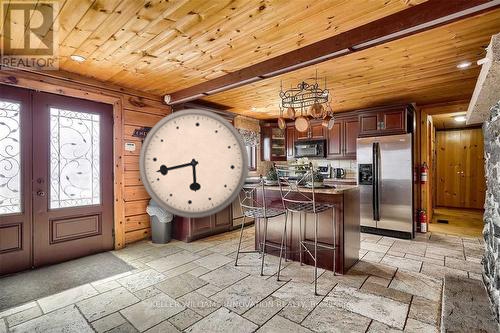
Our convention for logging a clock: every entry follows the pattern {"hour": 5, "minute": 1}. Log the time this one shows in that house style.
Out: {"hour": 5, "minute": 42}
